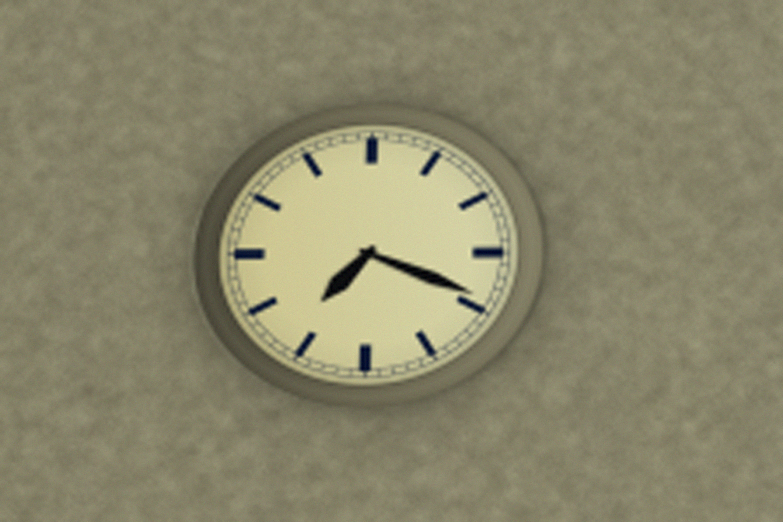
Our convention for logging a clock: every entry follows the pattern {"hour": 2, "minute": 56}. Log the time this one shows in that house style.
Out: {"hour": 7, "minute": 19}
